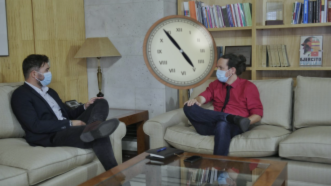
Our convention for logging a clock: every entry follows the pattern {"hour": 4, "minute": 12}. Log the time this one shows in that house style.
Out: {"hour": 4, "minute": 54}
